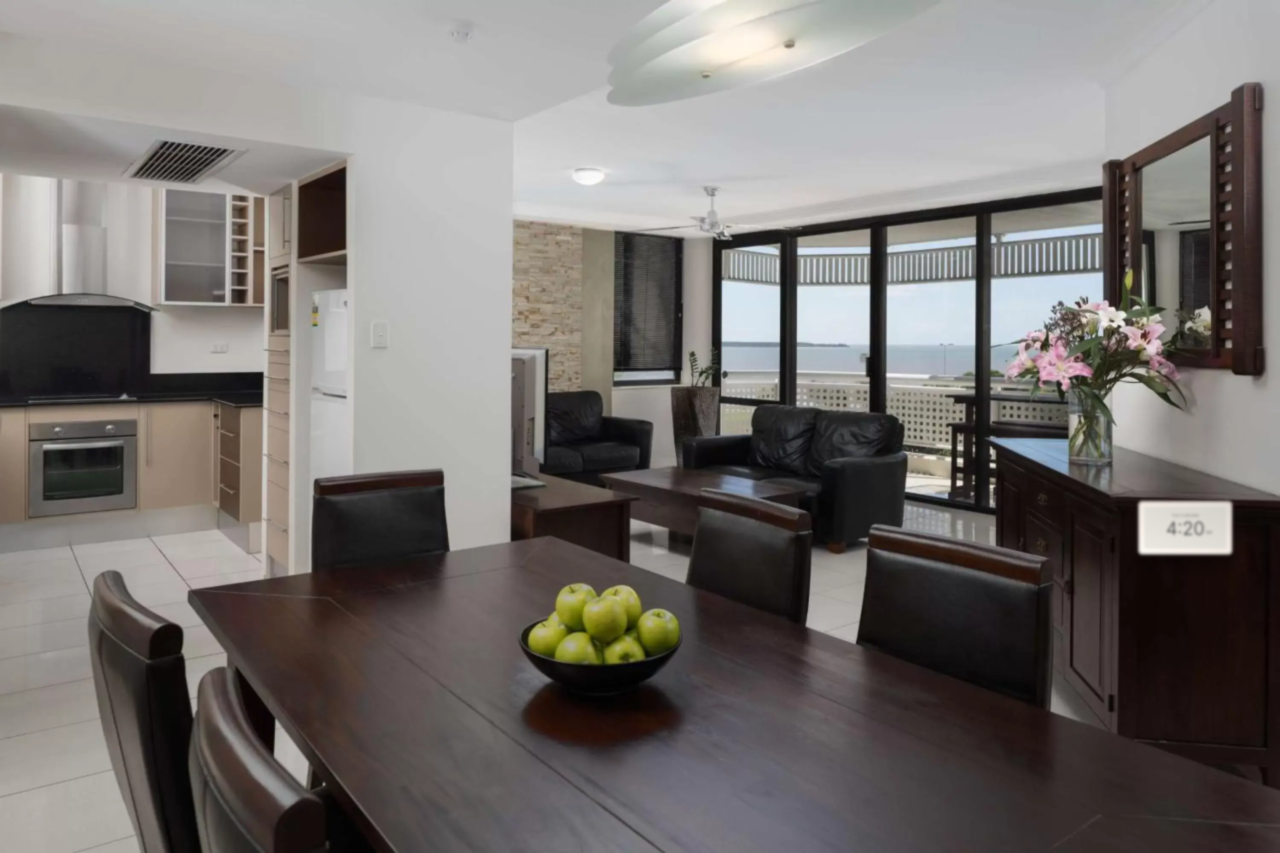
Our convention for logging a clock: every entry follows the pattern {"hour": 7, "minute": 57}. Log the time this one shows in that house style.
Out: {"hour": 4, "minute": 20}
